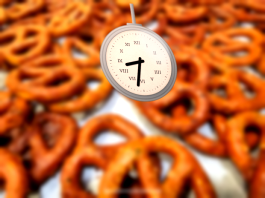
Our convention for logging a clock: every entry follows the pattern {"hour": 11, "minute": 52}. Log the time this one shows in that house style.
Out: {"hour": 8, "minute": 32}
